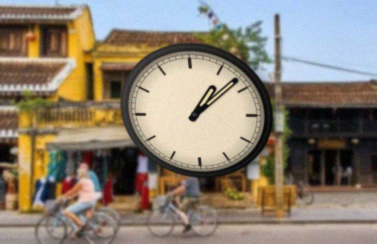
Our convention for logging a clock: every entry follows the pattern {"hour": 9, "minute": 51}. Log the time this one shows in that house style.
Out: {"hour": 1, "minute": 8}
